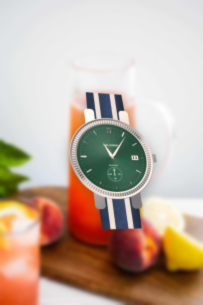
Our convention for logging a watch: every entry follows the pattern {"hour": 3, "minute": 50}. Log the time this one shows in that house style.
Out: {"hour": 11, "minute": 6}
